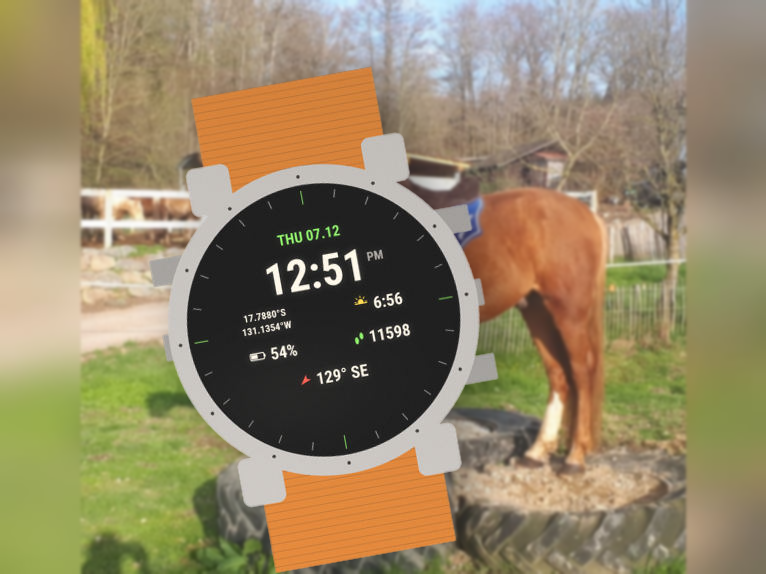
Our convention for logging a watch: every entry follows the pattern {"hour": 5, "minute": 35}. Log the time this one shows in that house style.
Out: {"hour": 12, "minute": 51}
